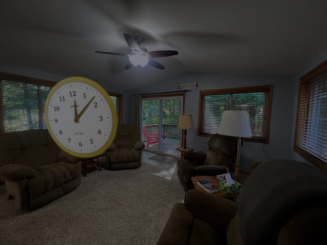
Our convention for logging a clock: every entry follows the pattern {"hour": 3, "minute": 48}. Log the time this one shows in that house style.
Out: {"hour": 12, "minute": 8}
